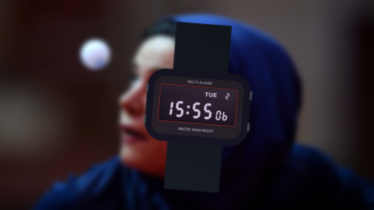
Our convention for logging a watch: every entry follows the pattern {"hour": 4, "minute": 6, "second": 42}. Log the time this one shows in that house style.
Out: {"hour": 15, "minute": 55, "second": 6}
